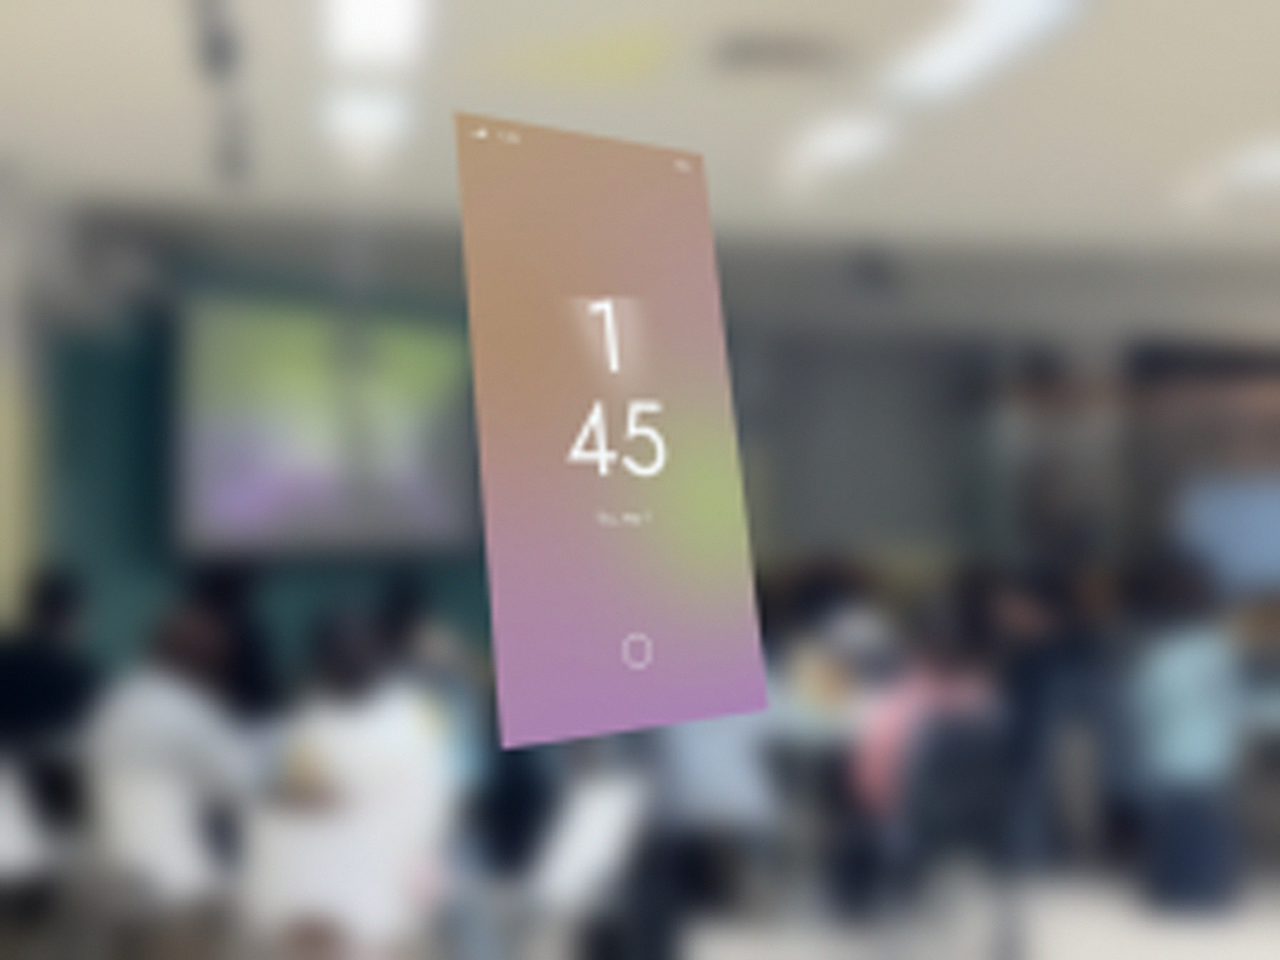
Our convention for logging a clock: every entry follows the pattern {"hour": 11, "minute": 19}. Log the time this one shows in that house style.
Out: {"hour": 1, "minute": 45}
